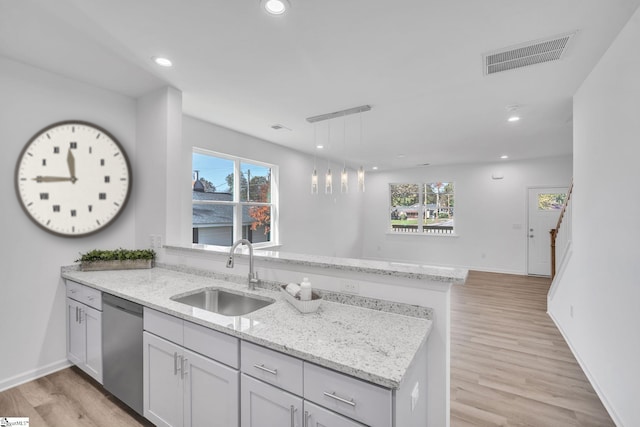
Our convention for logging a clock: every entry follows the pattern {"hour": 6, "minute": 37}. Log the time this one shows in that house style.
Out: {"hour": 11, "minute": 45}
